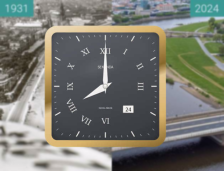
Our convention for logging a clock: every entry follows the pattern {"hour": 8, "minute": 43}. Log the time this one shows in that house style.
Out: {"hour": 8, "minute": 0}
